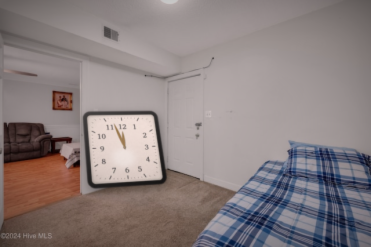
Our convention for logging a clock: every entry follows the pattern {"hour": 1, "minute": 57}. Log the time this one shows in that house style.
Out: {"hour": 11, "minute": 57}
